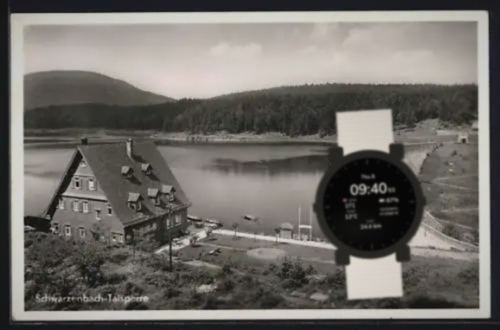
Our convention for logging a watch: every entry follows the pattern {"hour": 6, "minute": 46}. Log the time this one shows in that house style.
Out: {"hour": 9, "minute": 40}
